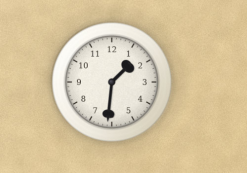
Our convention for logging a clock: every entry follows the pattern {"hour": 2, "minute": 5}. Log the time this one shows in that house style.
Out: {"hour": 1, "minute": 31}
